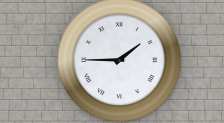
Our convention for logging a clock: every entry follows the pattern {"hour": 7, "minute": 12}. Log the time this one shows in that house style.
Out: {"hour": 1, "minute": 45}
